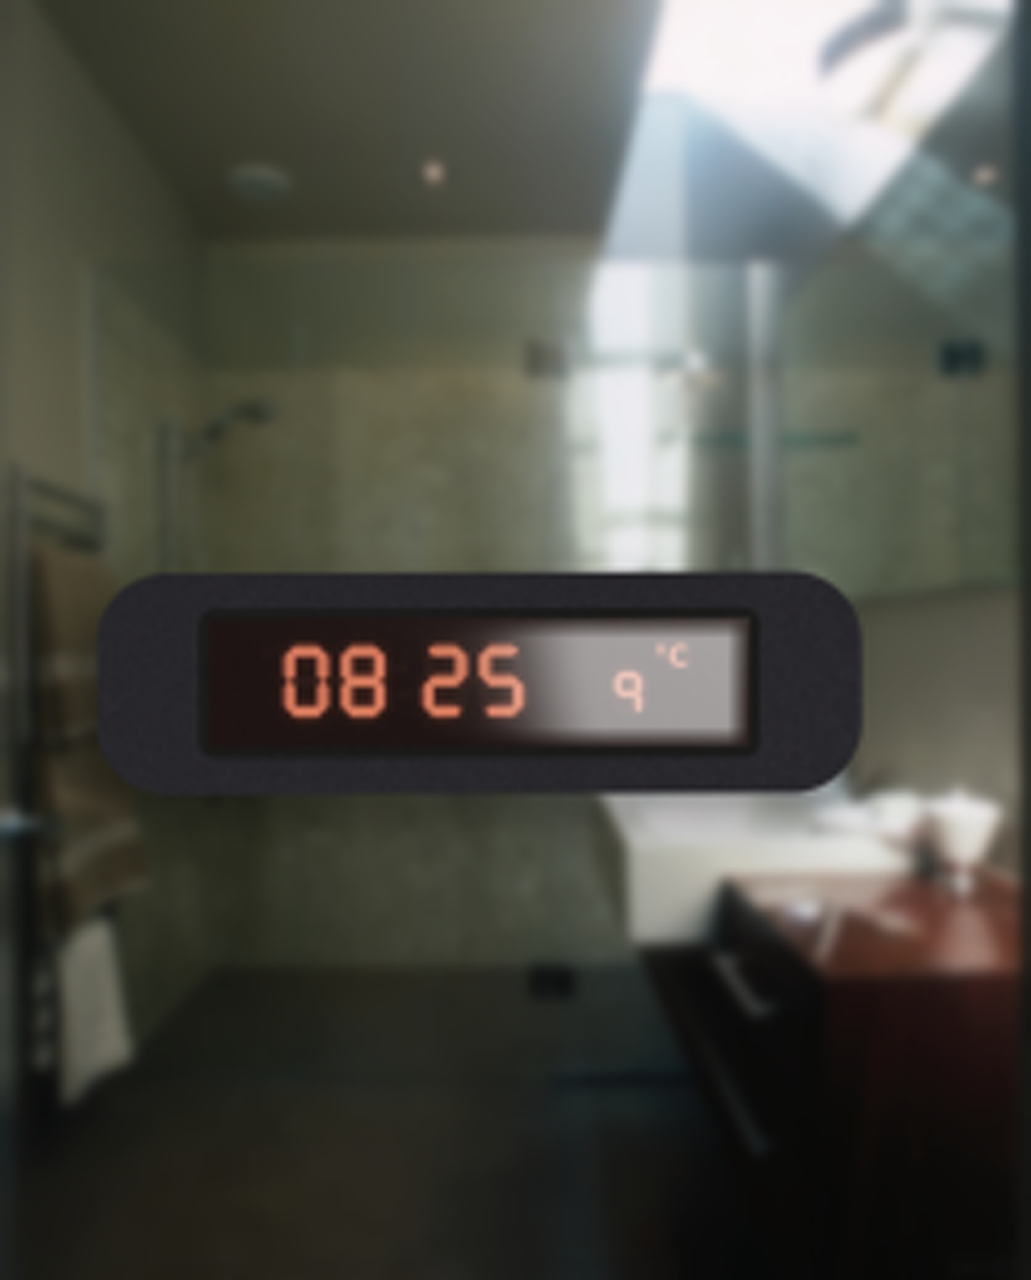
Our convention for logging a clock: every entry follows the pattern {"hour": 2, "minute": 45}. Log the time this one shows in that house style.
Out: {"hour": 8, "minute": 25}
